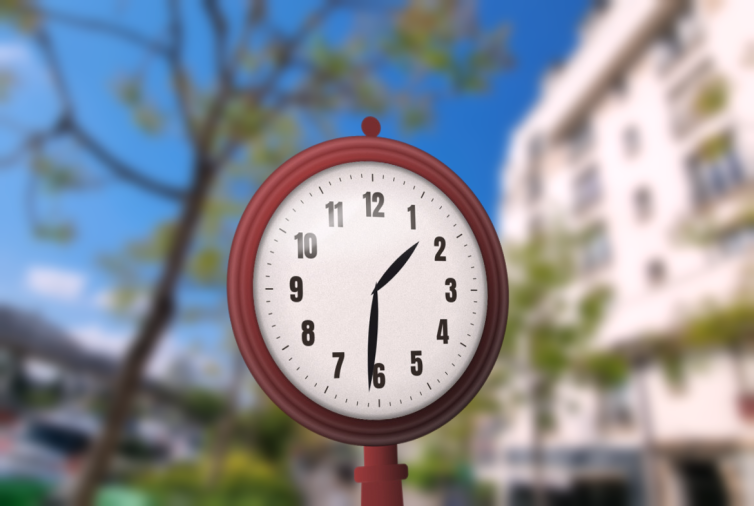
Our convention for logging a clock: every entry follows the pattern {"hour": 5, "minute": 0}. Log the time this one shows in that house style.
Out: {"hour": 1, "minute": 31}
